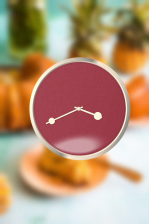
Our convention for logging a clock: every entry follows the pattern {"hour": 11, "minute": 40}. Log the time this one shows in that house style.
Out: {"hour": 3, "minute": 41}
